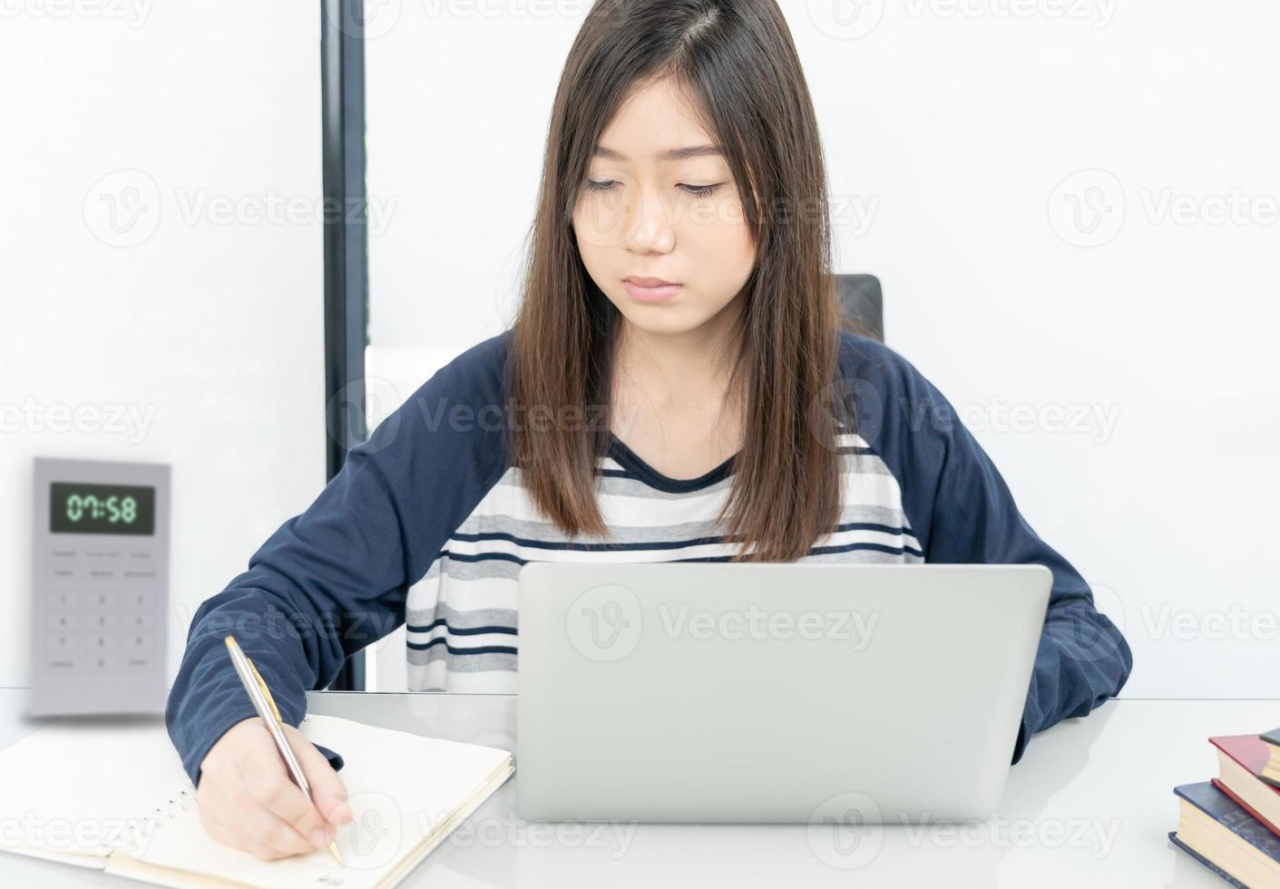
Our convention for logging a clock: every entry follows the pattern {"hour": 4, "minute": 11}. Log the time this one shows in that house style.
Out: {"hour": 7, "minute": 58}
